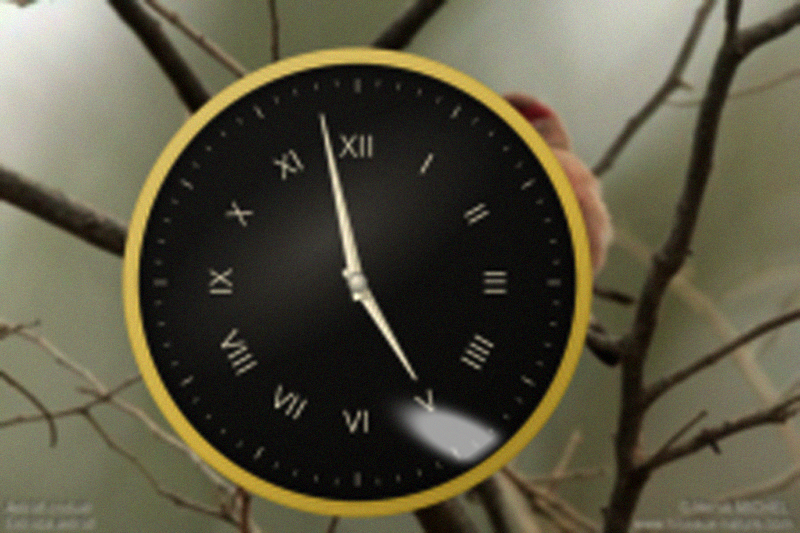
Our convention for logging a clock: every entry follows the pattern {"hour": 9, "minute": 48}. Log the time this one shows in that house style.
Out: {"hour": 4, "minute": 58}
